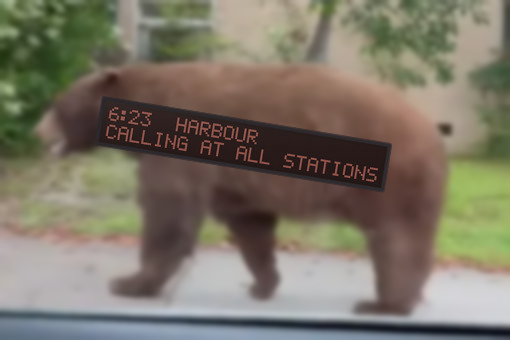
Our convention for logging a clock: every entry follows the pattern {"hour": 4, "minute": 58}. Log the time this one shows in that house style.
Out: {"hour": 6, "minute": 23}
